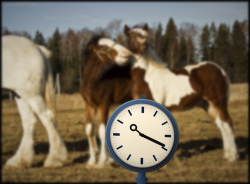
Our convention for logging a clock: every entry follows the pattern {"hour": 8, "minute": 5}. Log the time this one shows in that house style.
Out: {"hour": 10, "minute": 19}
